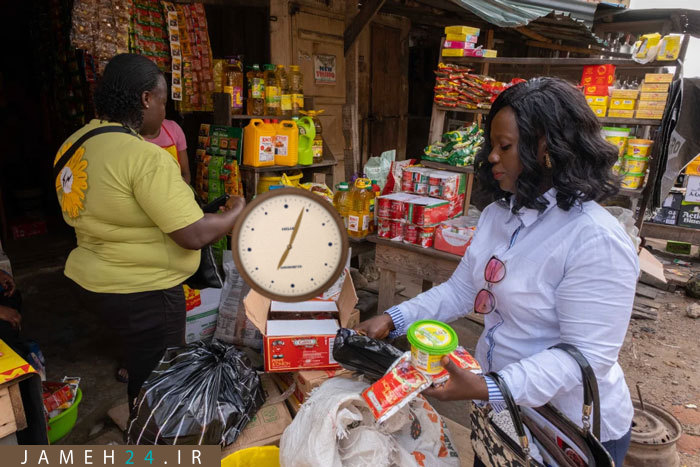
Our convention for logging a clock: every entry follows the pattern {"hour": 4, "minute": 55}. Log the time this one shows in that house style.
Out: {"hour": 7, "minute": 4}
